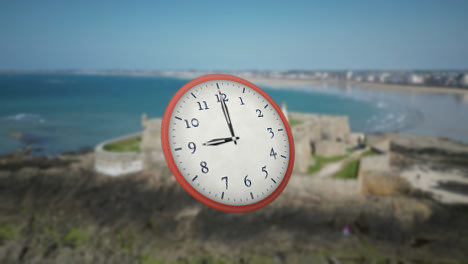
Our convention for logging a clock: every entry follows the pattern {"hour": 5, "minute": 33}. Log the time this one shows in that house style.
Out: {"hour": 9, "minute": 0}
